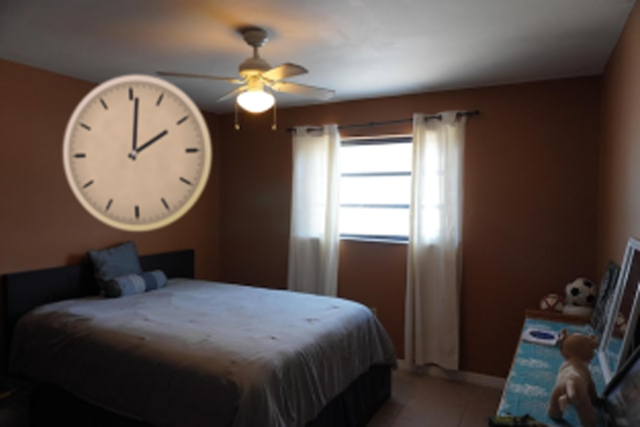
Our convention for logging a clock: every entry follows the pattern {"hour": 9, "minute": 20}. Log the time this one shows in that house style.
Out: {"hour": 2, "minute": 1}
